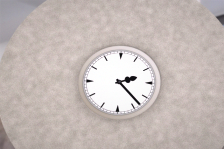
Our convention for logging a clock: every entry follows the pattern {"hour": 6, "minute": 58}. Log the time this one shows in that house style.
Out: {"hour": 2, "minute": 23}
